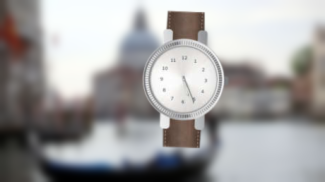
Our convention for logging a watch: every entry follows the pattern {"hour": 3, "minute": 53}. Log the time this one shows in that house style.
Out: {"hour": 5, "minute": 26}
